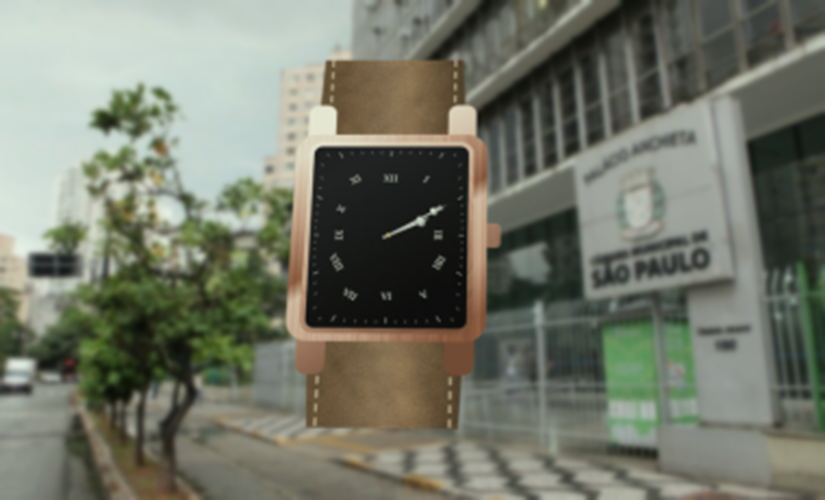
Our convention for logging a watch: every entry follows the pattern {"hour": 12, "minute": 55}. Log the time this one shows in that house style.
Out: {"hour": 2, "minute": 10}
